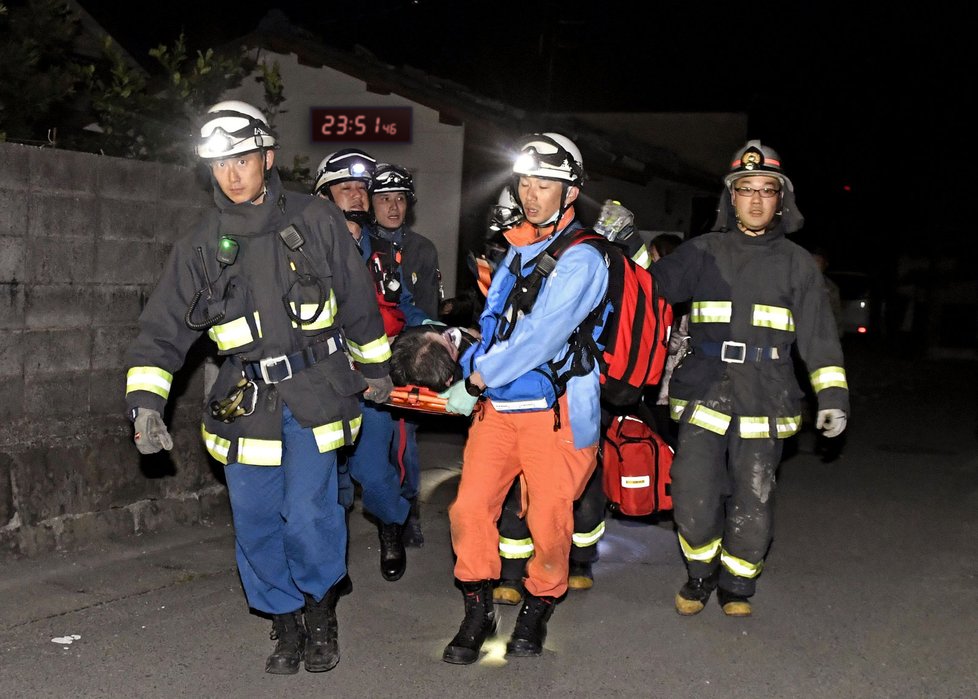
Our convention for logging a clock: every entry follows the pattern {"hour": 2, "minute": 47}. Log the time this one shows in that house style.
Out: {"hour": 23, "minute": 51}
